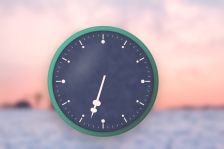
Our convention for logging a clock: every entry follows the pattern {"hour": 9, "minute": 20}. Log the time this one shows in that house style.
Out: {"hour": 6, "minute": 33}
